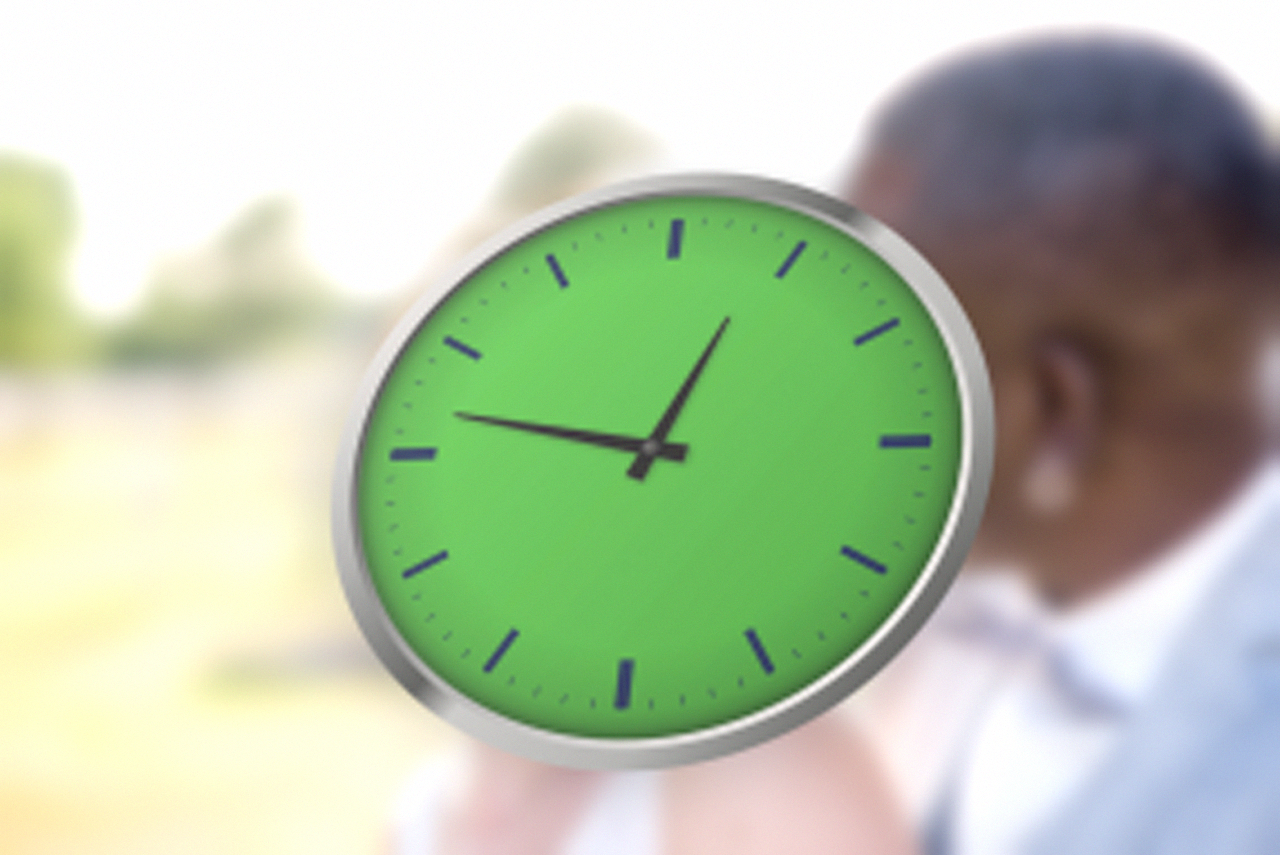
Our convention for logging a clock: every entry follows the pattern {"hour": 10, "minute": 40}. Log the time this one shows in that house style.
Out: {"hour": 12, "minute": 47}
